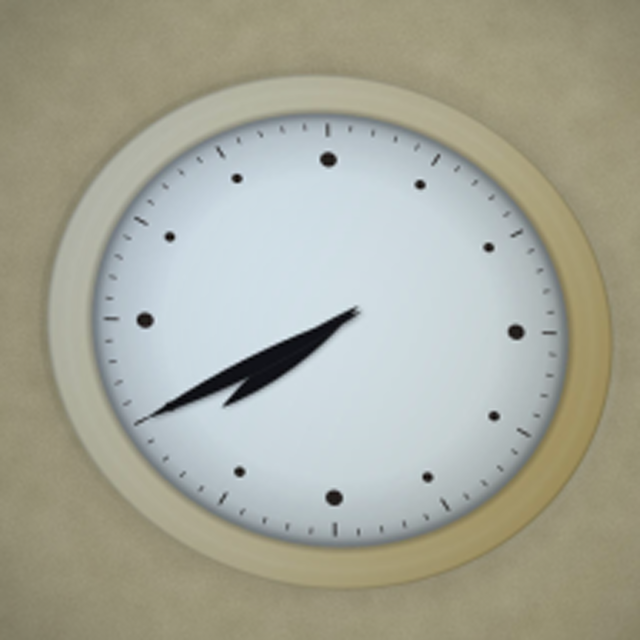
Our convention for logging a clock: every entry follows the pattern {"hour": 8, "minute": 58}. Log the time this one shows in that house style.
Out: {"hour": 7, "minute": 40}
